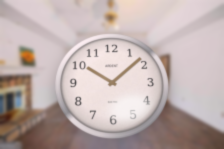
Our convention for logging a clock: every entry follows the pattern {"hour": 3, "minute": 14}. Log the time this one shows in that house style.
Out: {"hour": 10, "minute": 8}
